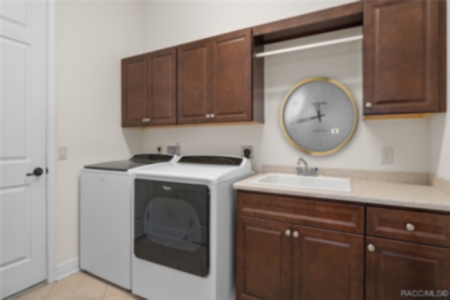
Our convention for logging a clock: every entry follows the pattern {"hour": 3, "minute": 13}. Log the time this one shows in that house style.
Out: {"hour": 11, "minute": 43}
